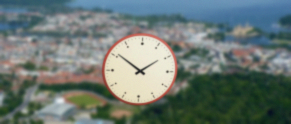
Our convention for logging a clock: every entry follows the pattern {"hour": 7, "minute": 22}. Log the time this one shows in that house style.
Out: {"hour": 1, "minute": 51}
